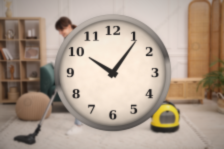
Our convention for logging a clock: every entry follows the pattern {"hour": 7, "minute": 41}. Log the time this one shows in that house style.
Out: {"hour": 10, "minute": 6}
